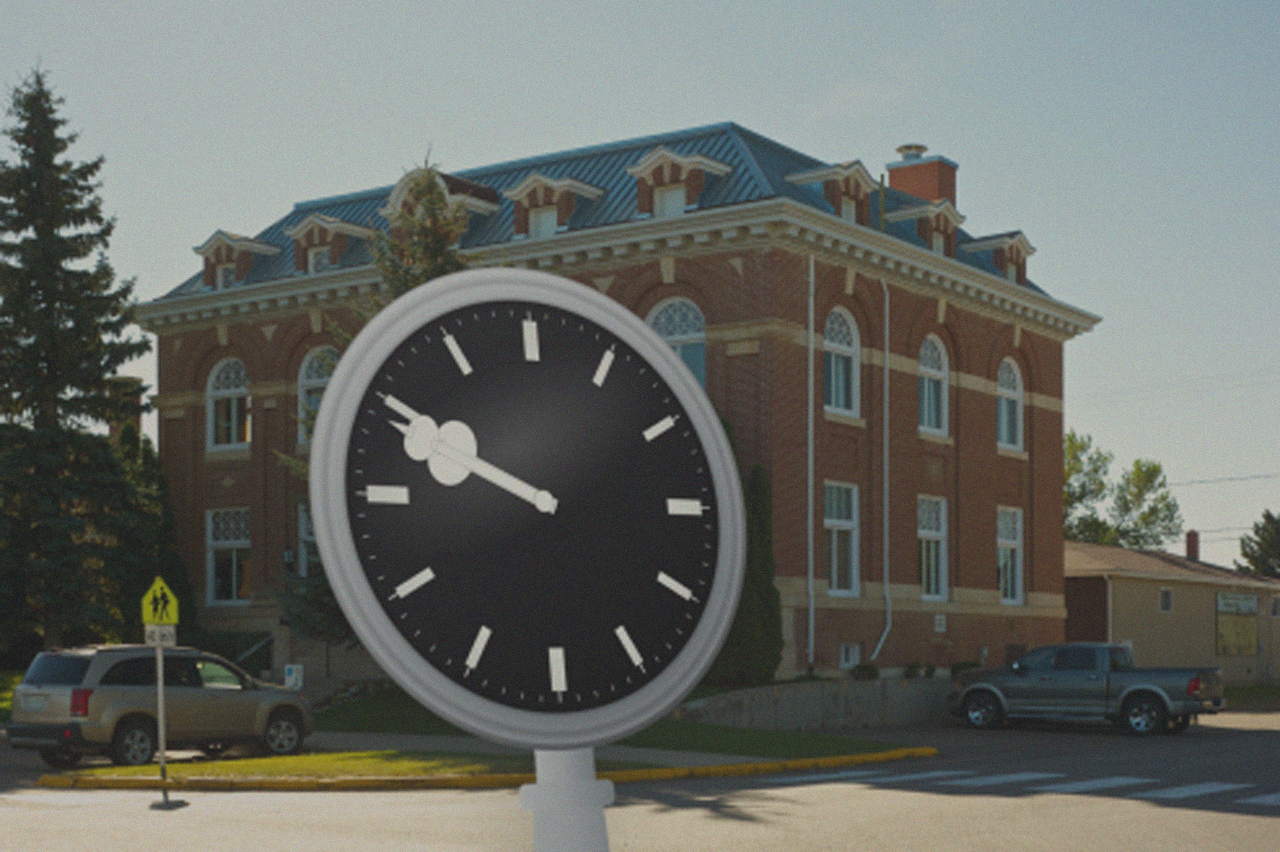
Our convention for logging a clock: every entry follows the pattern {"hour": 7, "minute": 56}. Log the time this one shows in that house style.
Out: {"hour": 9, "minute": 49}
